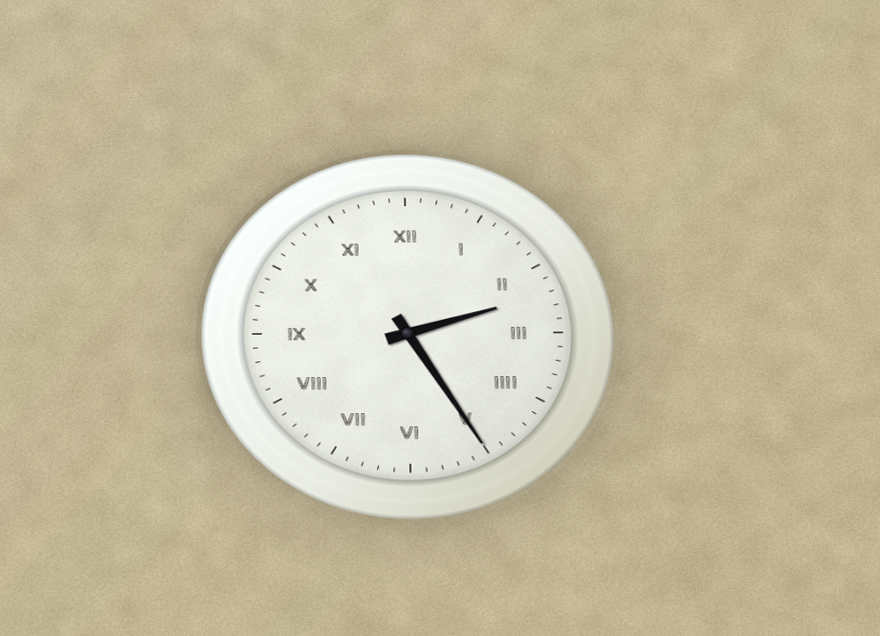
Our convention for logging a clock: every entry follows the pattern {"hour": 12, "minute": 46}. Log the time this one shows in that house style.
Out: {"hour": 2, "minute": 25}
